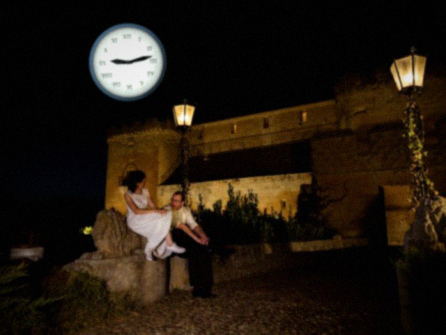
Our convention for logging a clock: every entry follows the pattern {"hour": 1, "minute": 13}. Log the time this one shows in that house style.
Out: {"hour": 9, "minute": 13}
